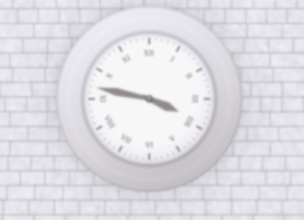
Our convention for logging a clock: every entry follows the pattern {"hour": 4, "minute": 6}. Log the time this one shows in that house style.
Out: {"hour": 3, "minute": 47}
